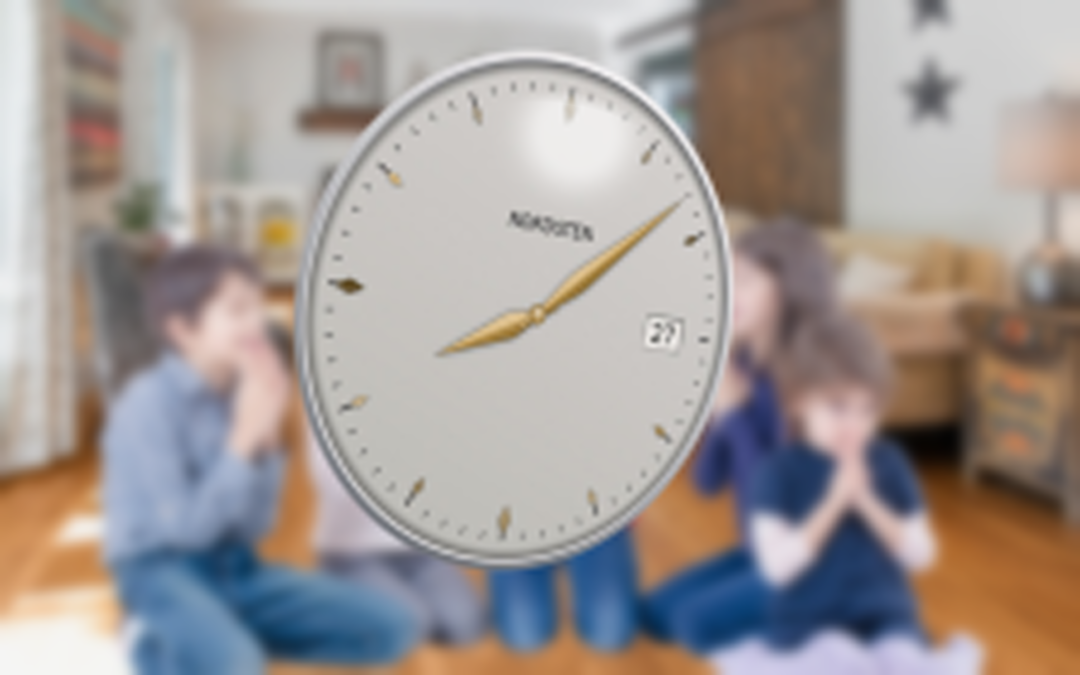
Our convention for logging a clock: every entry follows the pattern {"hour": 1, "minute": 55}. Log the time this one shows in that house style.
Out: {"hour": 8, "minute": 8}
